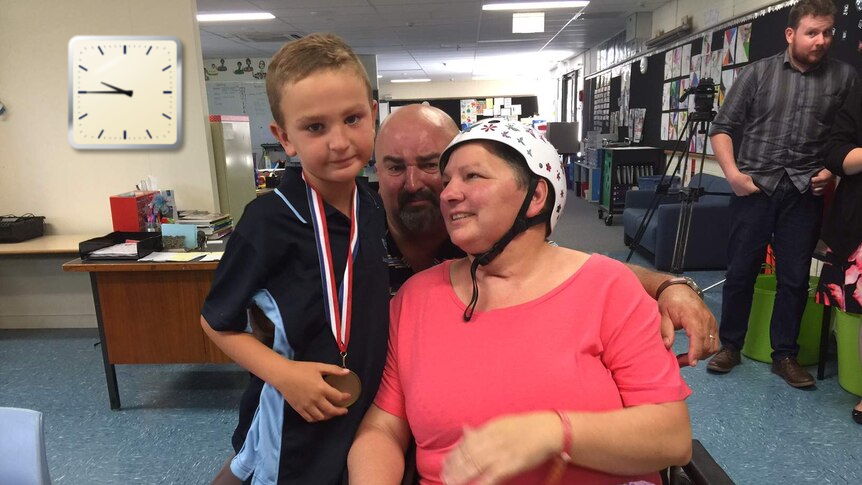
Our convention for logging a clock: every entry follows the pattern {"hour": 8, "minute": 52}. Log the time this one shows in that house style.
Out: {"hour": 9, "minute": 45}
